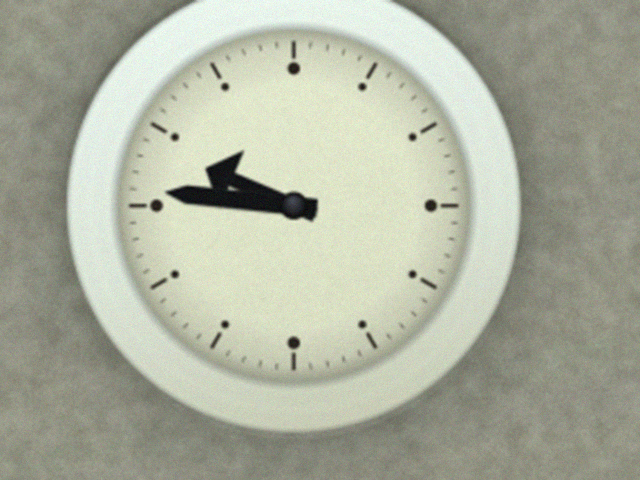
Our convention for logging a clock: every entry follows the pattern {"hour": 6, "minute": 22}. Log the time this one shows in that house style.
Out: {"hour": 9, "minute": 46}
